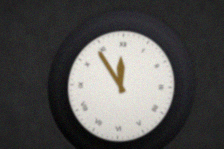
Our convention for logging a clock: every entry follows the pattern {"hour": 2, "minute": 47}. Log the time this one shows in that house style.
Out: {"hour": 11, "minute": 54}
